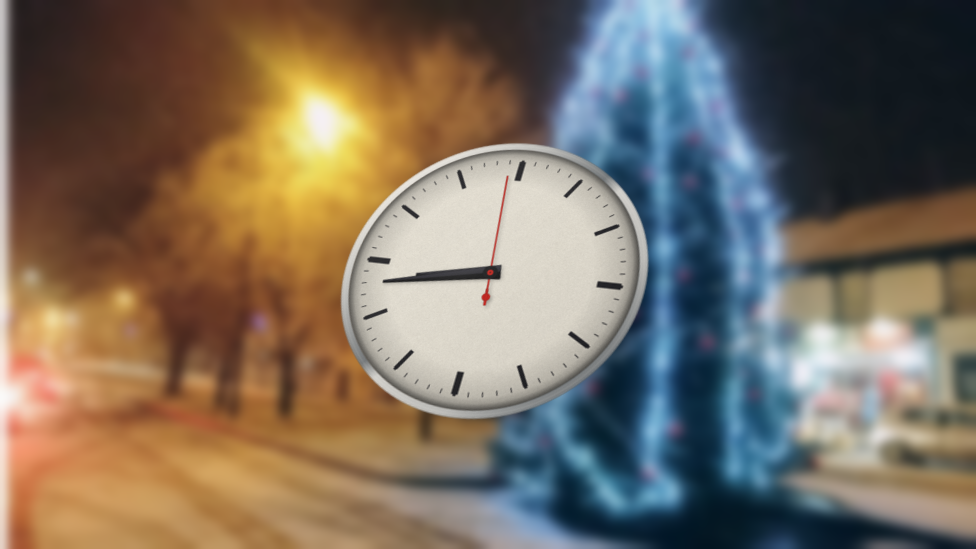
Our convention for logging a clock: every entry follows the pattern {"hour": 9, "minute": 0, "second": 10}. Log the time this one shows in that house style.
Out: {"hour": 8, "minute": 42, "second": 59}
